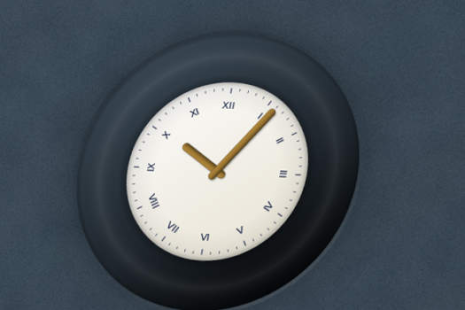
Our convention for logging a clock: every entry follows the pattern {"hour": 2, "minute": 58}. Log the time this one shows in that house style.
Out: {"hour": 10, "minute": 6}
